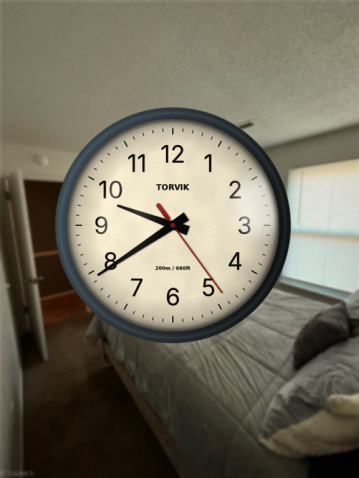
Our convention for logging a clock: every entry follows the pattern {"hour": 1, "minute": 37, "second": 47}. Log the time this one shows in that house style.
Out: {"hour": 9, "minute": 39, "second": 24}
